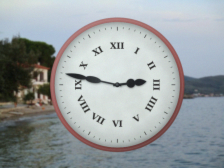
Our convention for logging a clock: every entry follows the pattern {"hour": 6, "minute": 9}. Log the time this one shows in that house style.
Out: {"hour": 2, "minute": 47}
